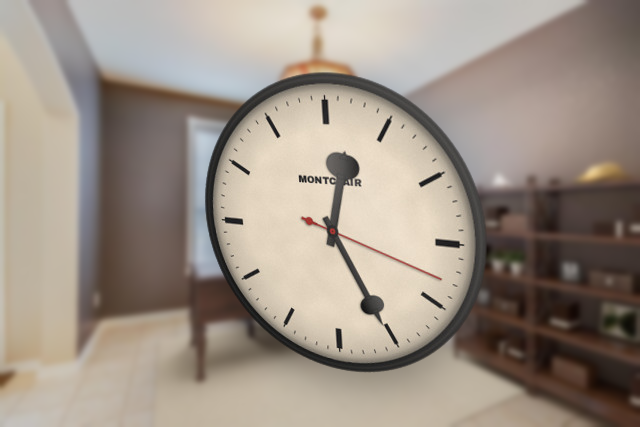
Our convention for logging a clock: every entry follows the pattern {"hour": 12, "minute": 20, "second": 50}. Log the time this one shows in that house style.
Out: {"hour": 12, "minute": 25, "second": 18}
